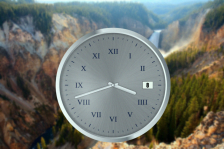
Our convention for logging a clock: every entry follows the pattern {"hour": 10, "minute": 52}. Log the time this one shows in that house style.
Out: {"hour": 3, "minute": 42}
